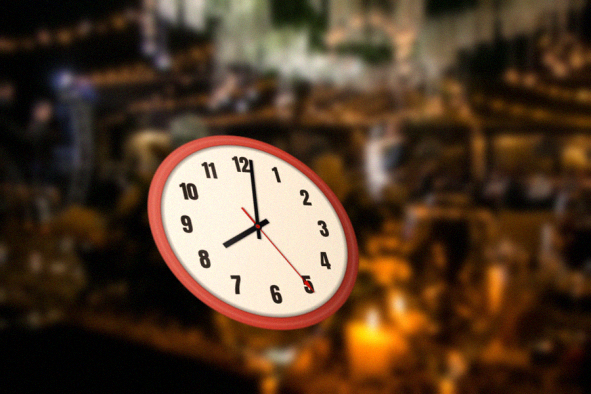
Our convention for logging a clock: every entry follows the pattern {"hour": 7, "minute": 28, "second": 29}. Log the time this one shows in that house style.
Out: {"hour": 8, "minute": 1, "second": 25}
